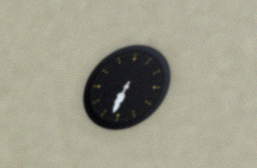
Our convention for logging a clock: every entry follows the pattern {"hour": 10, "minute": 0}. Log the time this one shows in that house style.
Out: {"hour": 6, "minute": 32}
